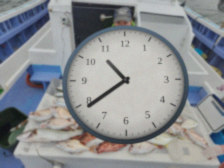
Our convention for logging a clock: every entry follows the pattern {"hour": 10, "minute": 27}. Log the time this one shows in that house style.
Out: {"hour": 10, "minute": 39}
